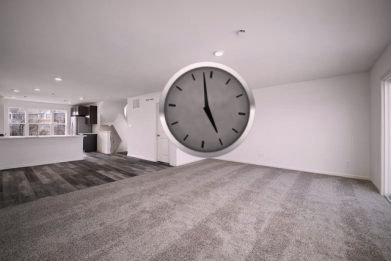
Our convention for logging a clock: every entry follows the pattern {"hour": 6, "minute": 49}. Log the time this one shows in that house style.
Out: {"hour": 4, "minute": 58}
